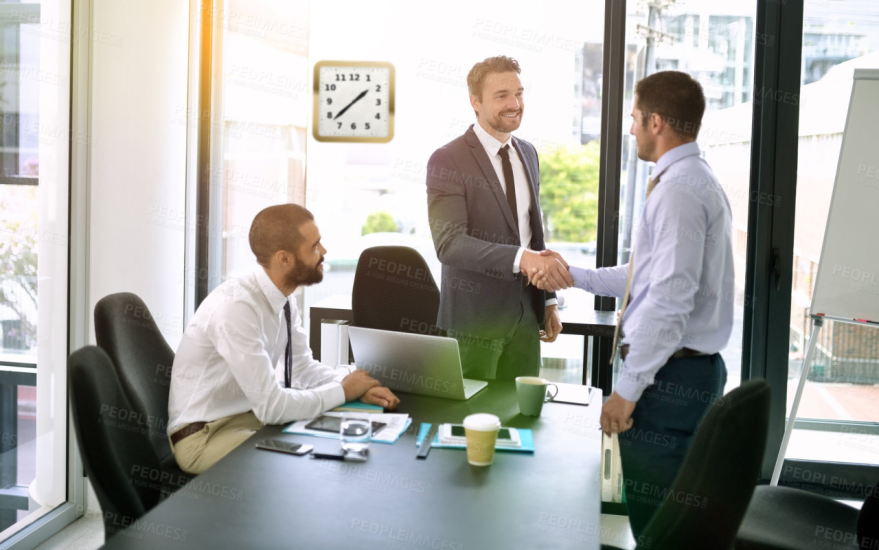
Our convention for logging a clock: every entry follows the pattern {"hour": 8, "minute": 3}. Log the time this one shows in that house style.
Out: {"hour": 1, "minute": 38}
